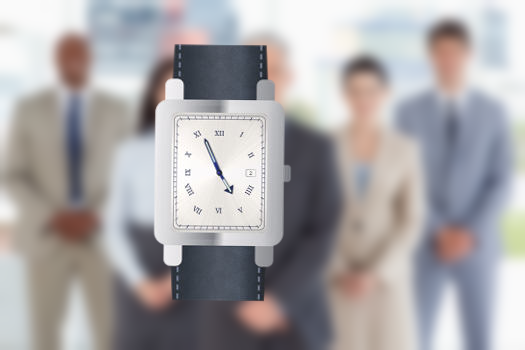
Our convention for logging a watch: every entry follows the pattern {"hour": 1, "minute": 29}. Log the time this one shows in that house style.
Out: {"hour": 4, "minute": 56}
